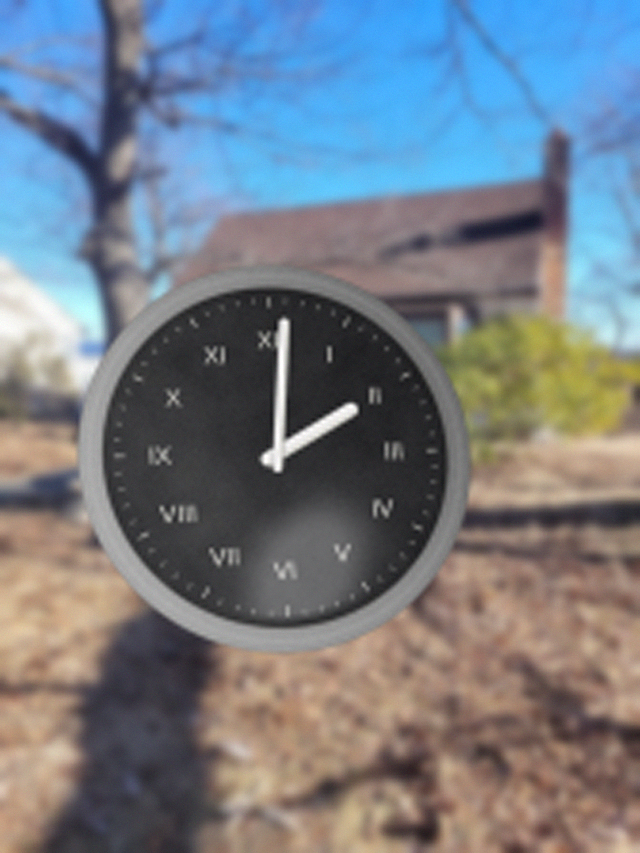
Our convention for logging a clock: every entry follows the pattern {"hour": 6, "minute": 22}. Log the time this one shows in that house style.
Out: {"hour": 2, "minute": 1}
